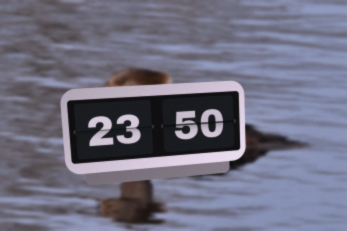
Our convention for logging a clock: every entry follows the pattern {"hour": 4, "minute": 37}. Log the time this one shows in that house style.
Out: {"hour": 23, "minute": 50}
